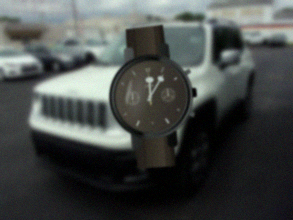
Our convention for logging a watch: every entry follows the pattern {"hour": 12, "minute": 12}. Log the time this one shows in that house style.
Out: {"hour": 12, "minute": 6}
